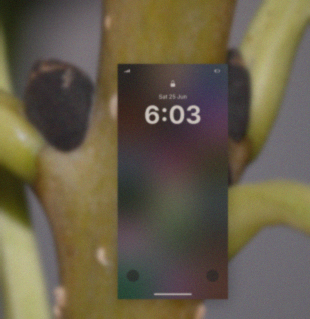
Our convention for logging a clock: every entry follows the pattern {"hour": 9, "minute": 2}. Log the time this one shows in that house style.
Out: {"hour": 6, "minute": 3}
